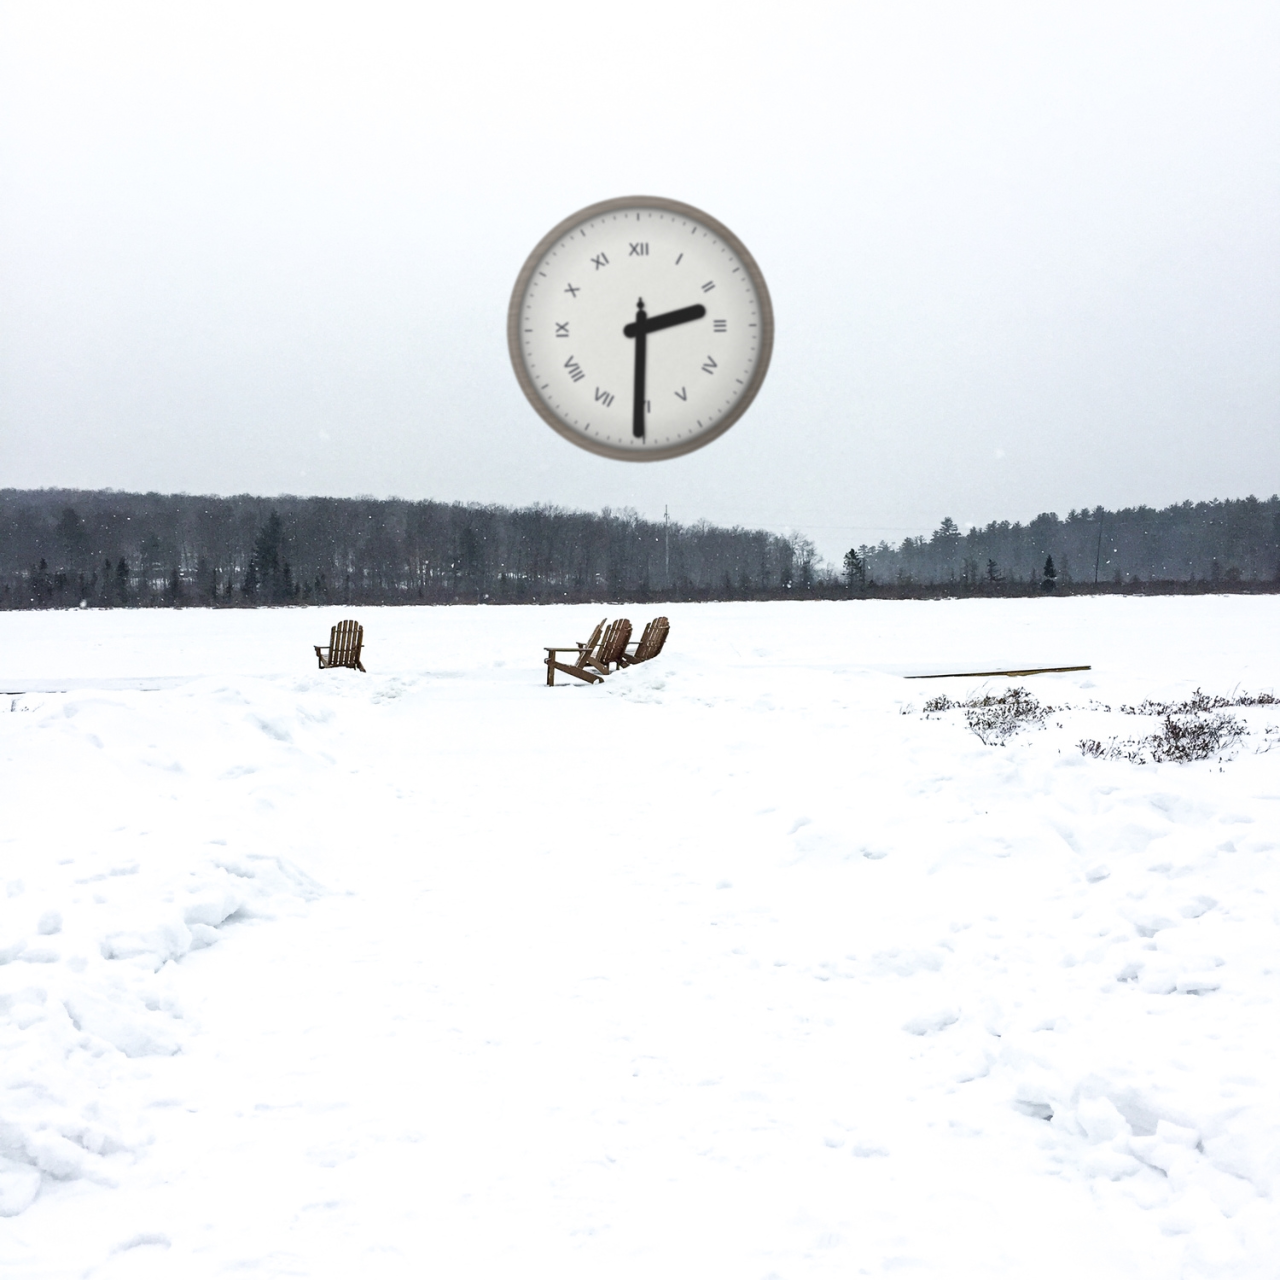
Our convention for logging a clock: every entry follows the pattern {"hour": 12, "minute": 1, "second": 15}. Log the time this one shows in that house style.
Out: {"hour": 2, "minute": 30, "second": 30}
